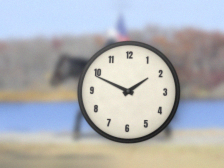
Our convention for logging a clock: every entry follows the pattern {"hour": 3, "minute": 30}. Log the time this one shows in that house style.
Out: {"hour": 1, "minute": 49}
